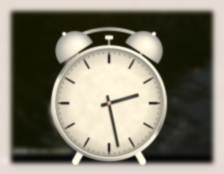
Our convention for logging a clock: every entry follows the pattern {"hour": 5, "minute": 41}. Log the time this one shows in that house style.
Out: {"hour": 2, "minute": 28}
